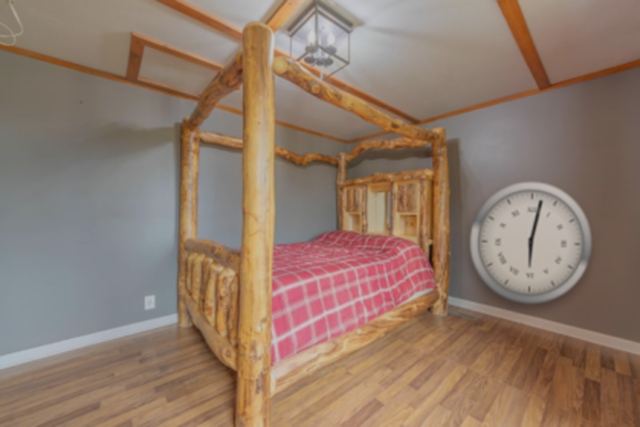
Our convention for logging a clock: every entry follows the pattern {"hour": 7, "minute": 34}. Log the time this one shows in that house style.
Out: {"hour": 6, "minute": 2}
